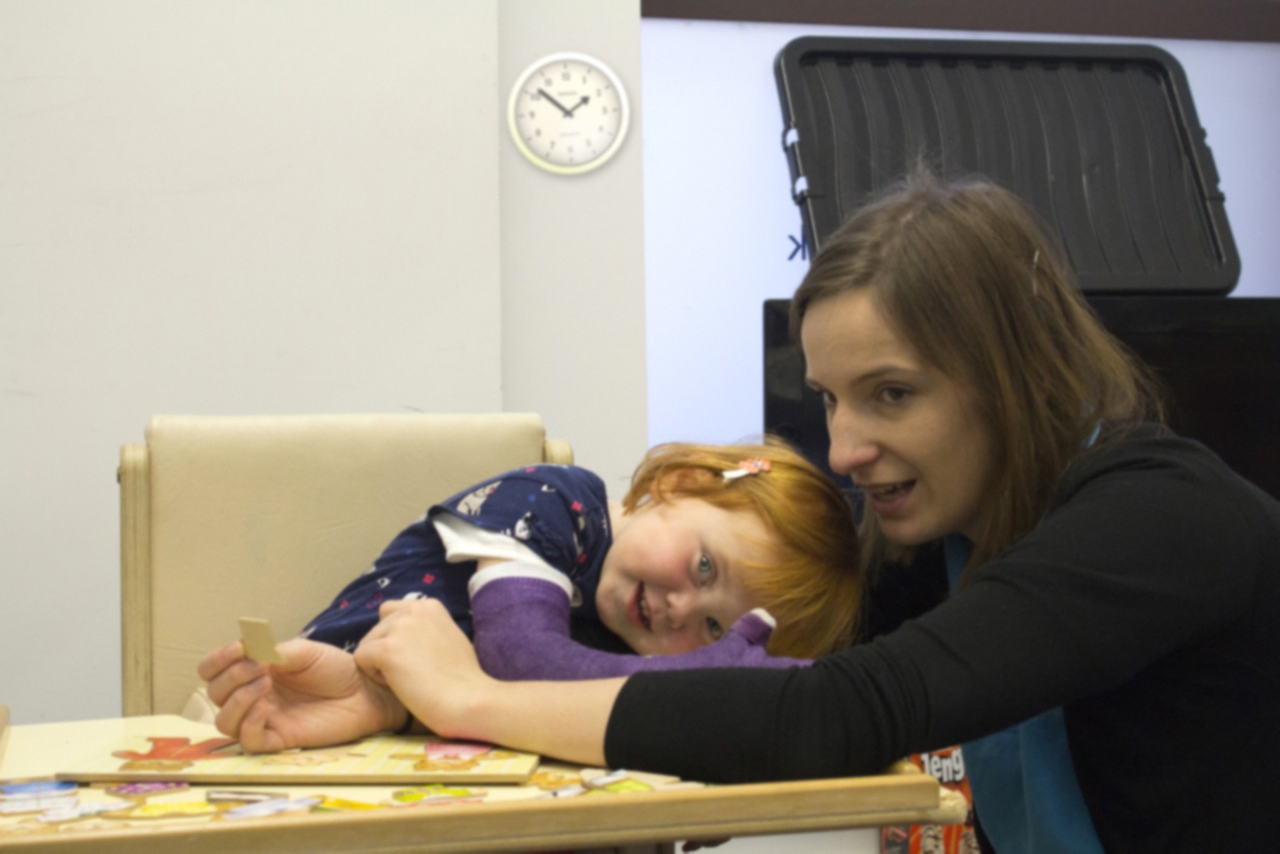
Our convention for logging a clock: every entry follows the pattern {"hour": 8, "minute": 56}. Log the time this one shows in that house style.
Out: {"hour": 1, "minute": 52}
